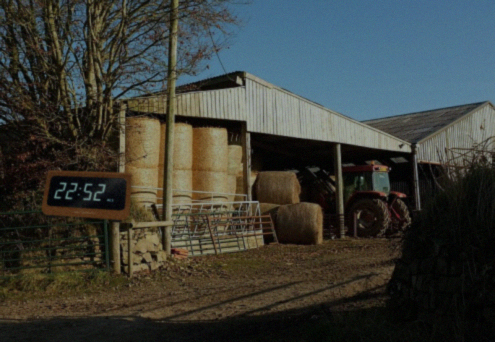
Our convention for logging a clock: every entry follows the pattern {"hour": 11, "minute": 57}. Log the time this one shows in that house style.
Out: {"hour": 22, "minute": 52}
